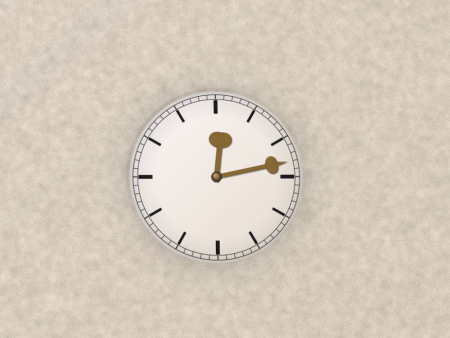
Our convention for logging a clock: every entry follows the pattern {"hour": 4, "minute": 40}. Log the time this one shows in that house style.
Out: {"hour": 12, "minute": 13}
